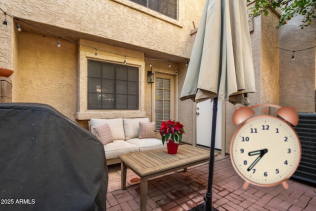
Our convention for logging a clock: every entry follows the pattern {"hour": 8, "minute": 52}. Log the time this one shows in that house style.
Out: {"hour": 8, "minute": 37}
